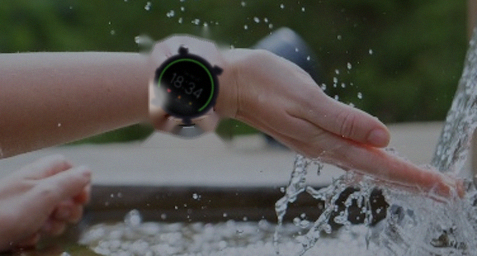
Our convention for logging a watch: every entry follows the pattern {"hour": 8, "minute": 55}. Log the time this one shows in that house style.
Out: {"hour": 18, "minute": 34}
